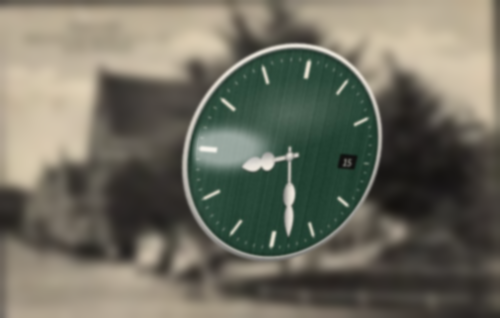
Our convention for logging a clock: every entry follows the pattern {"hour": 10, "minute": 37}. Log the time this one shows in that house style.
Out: {"hour": 8, "minute": 28}
